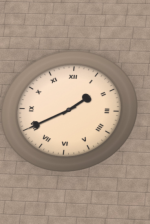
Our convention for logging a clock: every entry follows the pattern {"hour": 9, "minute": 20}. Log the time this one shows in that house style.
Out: {"hour": 1, "minute": 40}
